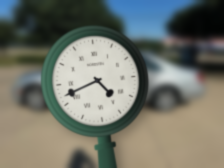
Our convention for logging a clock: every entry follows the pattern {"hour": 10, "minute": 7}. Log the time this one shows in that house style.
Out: {"hour": 4, "minute": 42}
